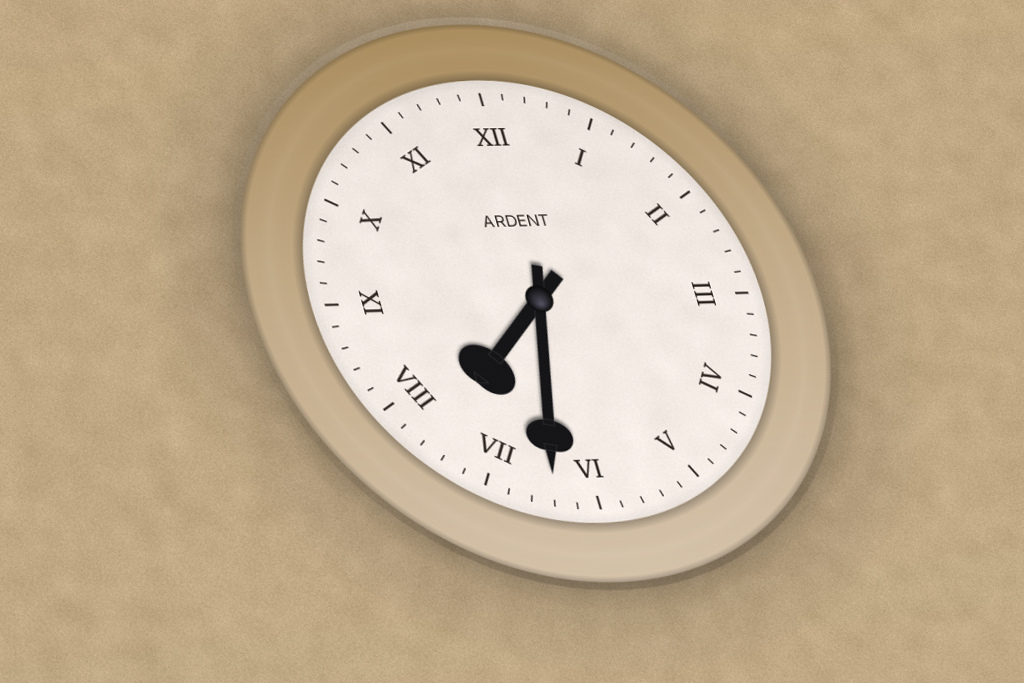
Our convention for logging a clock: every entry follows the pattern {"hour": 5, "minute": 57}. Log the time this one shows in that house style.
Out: {"hour": 7, "minute": 32}
